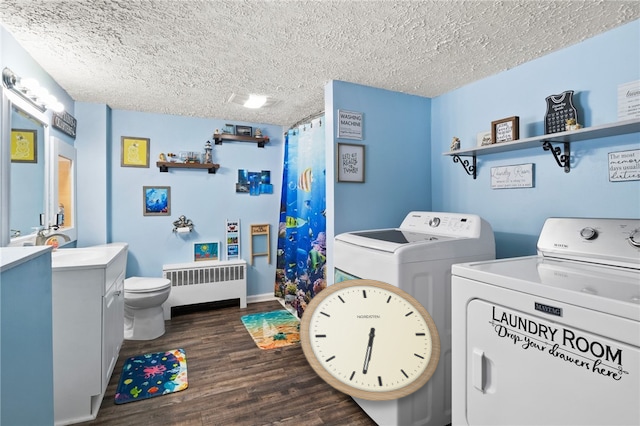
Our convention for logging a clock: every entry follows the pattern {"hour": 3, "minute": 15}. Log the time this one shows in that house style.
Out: {"hour": 6, "minute": 33}
